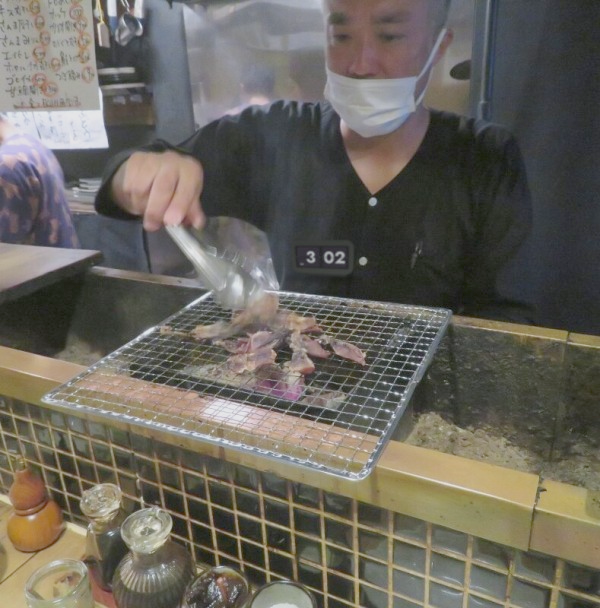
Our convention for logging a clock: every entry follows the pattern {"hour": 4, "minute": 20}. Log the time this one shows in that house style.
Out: {"hour": 3, "minute": 2}
